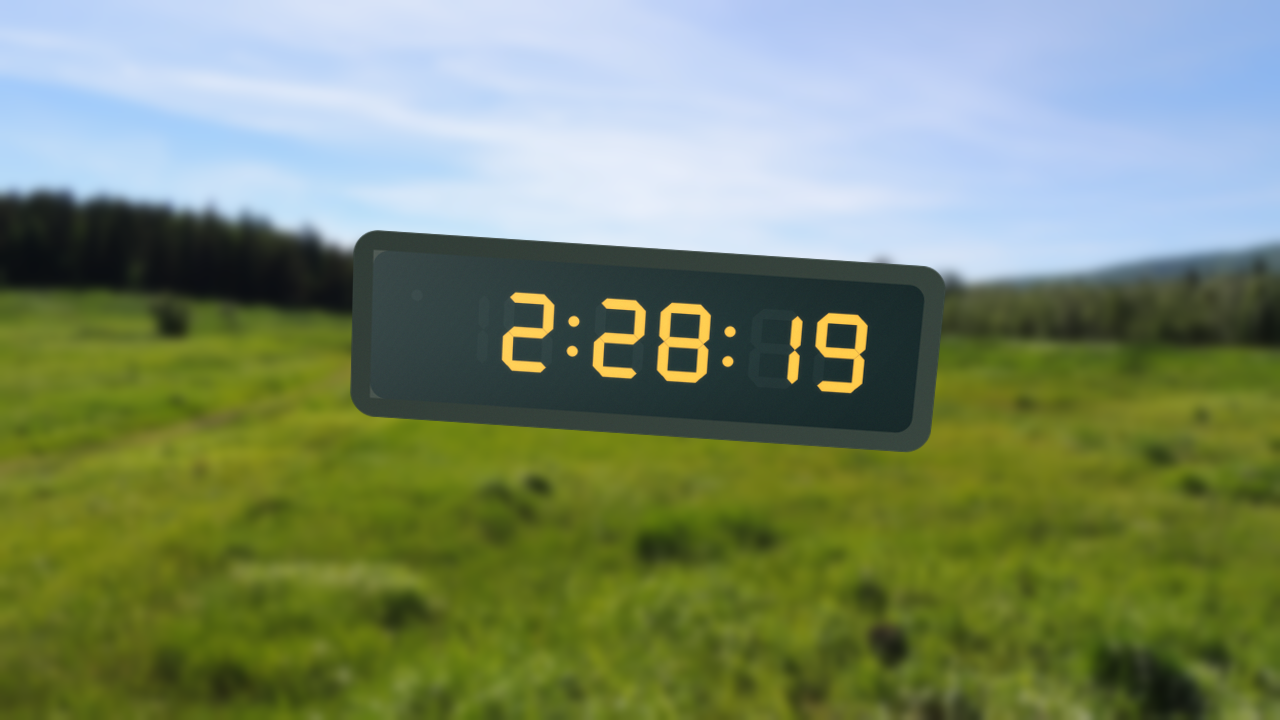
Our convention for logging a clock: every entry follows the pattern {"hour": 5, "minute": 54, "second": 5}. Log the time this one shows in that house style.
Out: {"hour": 2, "minute": 28, "second": 19}
